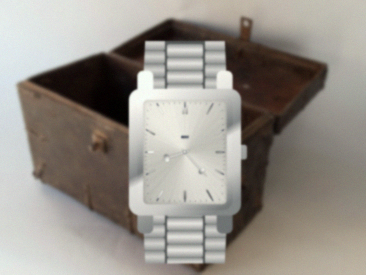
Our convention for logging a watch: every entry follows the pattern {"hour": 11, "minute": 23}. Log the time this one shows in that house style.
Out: {"hour": 8, "minute": 23}
